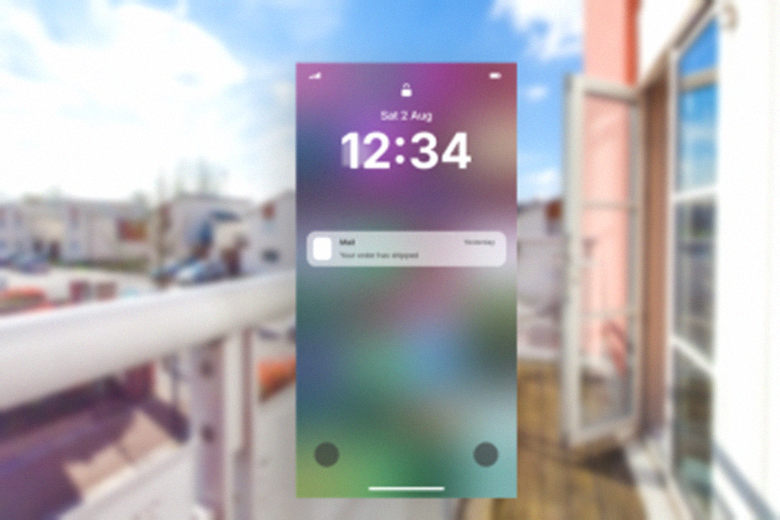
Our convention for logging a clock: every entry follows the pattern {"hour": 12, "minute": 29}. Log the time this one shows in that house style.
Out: {"hour": 12, "minute": 34}
